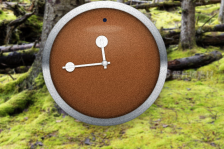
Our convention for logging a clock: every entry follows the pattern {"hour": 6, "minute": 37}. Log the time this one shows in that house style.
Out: {"hour": 11, "minute": 44}
